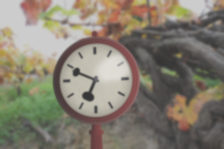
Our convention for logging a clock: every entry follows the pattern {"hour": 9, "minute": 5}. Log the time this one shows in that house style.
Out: {"hour": 6, "minute": 49}
